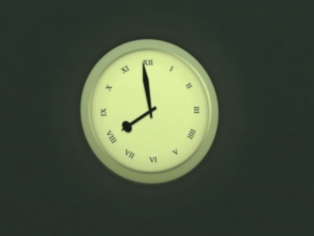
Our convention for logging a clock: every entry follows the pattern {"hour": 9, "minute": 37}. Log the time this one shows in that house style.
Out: {"hour": 7, "minute": 59}
